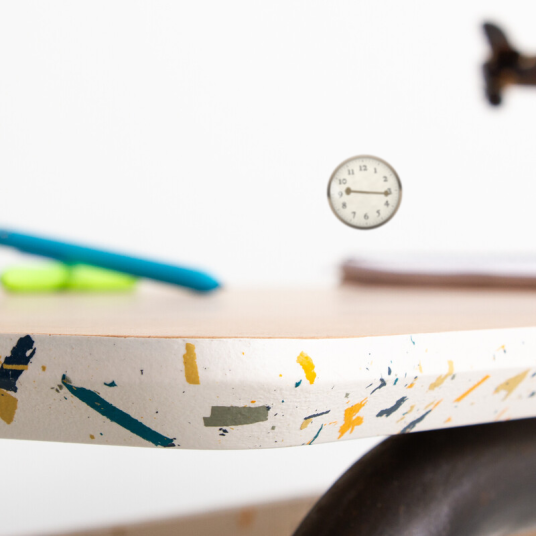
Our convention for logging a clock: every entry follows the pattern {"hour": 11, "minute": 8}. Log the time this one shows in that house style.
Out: {"hour": 9, "minute": 16}
